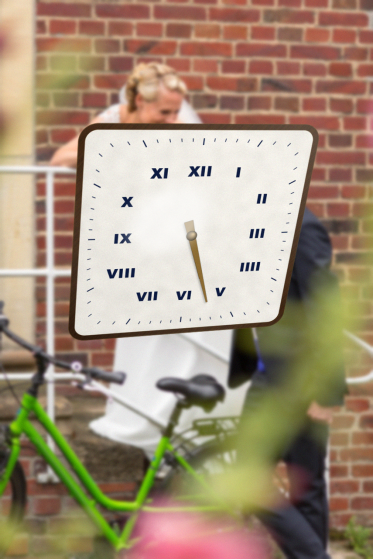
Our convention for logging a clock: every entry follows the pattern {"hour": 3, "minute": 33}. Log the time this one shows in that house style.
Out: {"hour": 5, "minute": 27}
